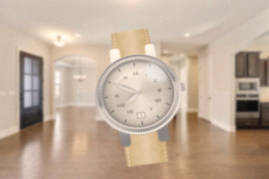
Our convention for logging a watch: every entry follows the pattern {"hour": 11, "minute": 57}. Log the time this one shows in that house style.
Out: {"hour": 7, "minute": 50}
